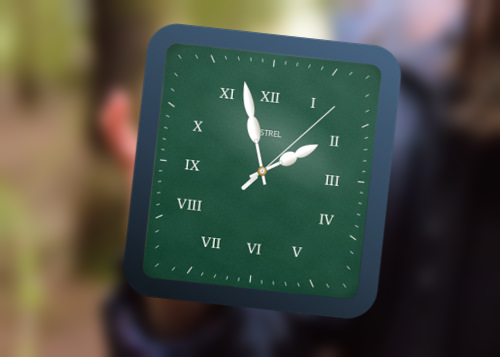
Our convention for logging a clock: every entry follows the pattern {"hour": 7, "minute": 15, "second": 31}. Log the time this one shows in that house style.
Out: {"hour": 1, "minute": 57, "second": 7}
